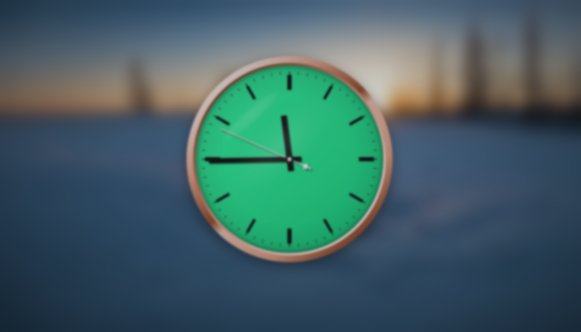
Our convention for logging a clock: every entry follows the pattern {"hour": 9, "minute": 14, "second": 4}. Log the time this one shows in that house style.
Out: {"hour": 11, "minute": 44, "second": 49}
